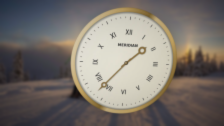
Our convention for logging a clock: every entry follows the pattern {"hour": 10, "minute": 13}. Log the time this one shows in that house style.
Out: {"hour": 1, "minute": 37}
